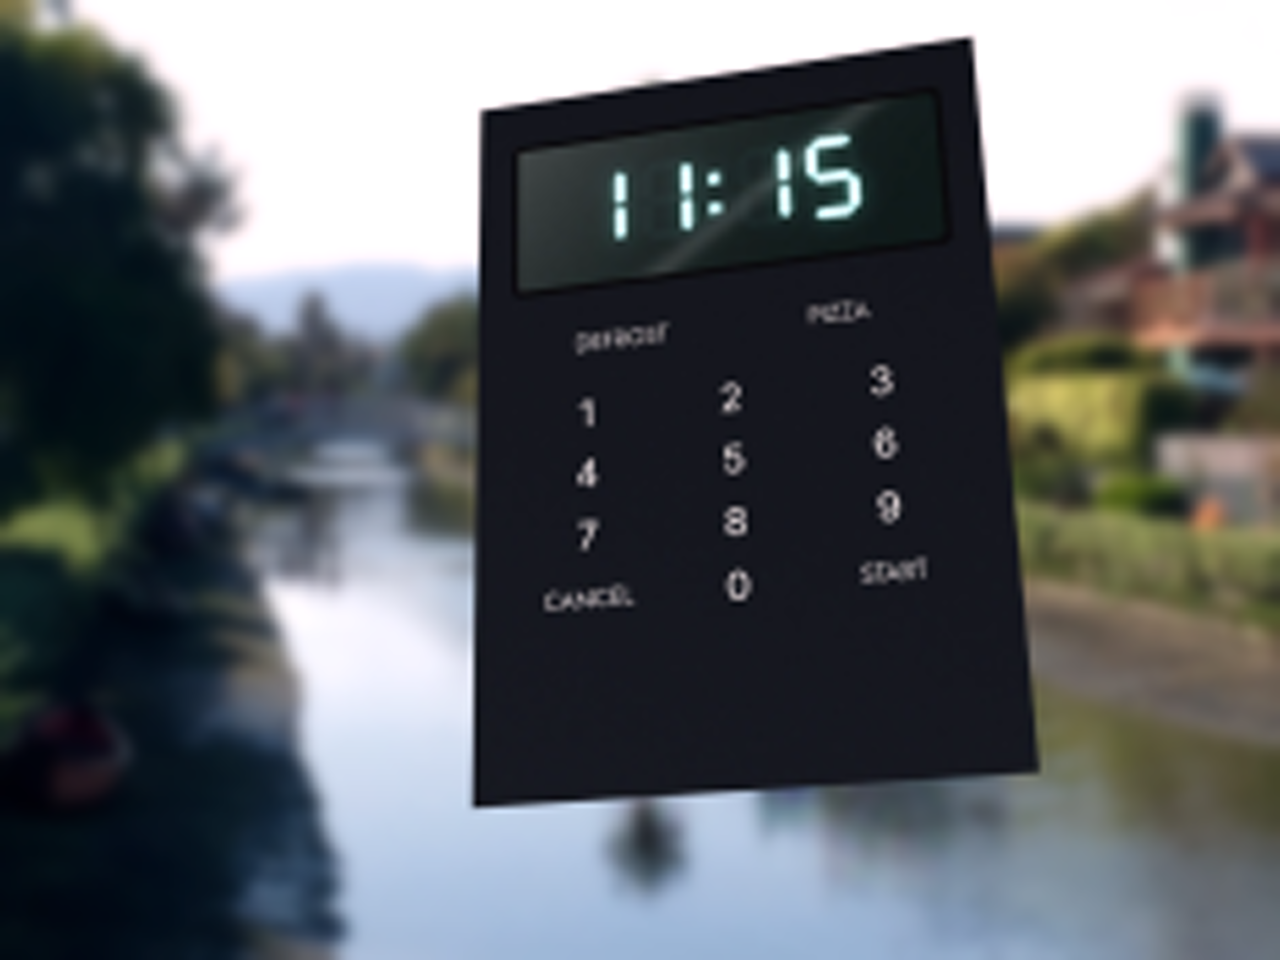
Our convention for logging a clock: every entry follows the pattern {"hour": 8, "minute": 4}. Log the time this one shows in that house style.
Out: {"hour": 11, "minute": 15}
